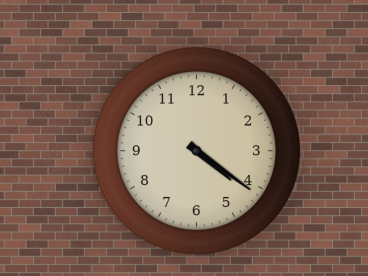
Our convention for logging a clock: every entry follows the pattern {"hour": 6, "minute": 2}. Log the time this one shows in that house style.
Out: {"hour": 4, "minute": 21}
